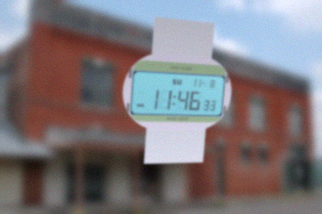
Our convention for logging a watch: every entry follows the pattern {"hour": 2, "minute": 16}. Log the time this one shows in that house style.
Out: {"hour": 11, "minute": 46}
